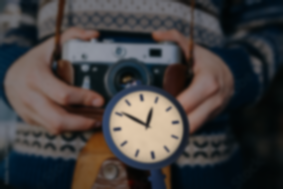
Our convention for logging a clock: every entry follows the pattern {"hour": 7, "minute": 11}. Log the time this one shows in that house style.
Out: {"hour": 12, "minute": 51}
